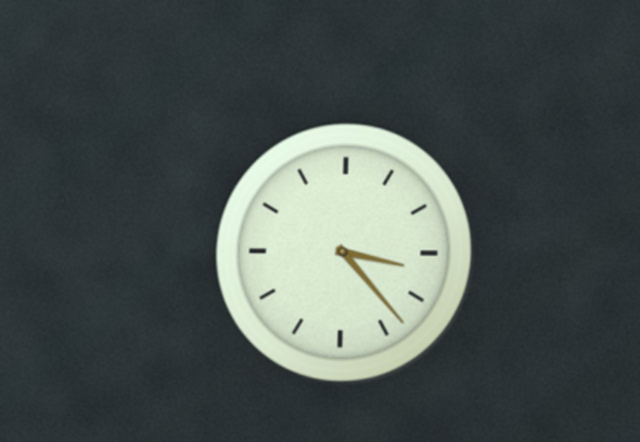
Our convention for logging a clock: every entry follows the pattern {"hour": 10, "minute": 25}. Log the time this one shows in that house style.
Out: {"hour": 3, "minute": 23}
